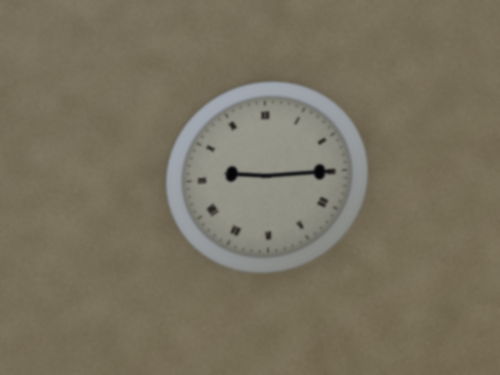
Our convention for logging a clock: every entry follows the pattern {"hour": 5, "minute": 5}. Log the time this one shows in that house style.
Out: {"hour": 9, "minute": 15}
